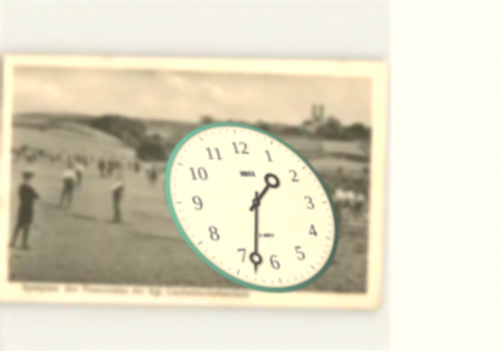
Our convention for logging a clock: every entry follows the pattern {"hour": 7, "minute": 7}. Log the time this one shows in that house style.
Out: {"hour": 1, "minute": 33}
